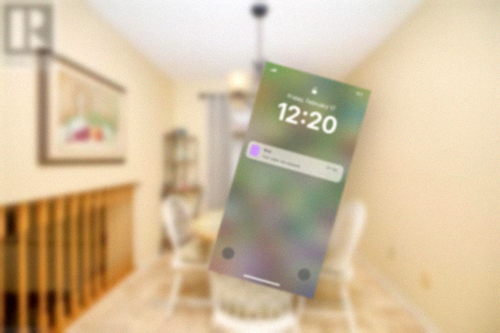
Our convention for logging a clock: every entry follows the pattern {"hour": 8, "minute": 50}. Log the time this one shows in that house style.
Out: {"hour": 12, "minute": 20}
